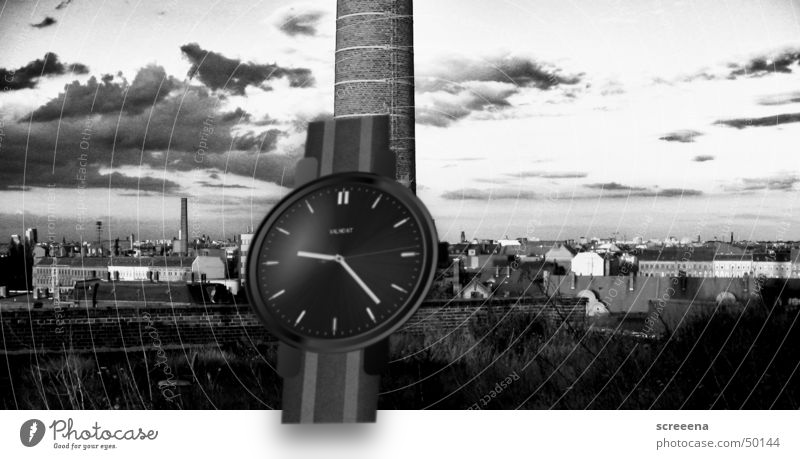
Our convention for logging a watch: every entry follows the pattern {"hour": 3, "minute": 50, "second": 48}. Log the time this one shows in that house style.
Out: {"hour": 9, "minute": 23, "second": 14}
